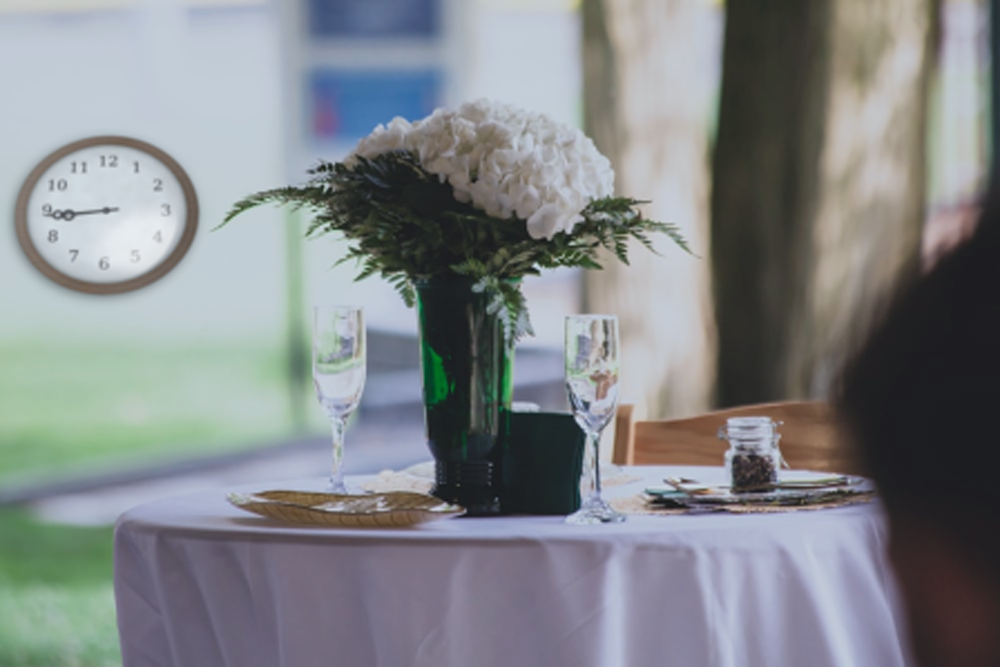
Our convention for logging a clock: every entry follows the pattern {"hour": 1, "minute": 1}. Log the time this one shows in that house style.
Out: {"hour": 8, "minute": 44}
